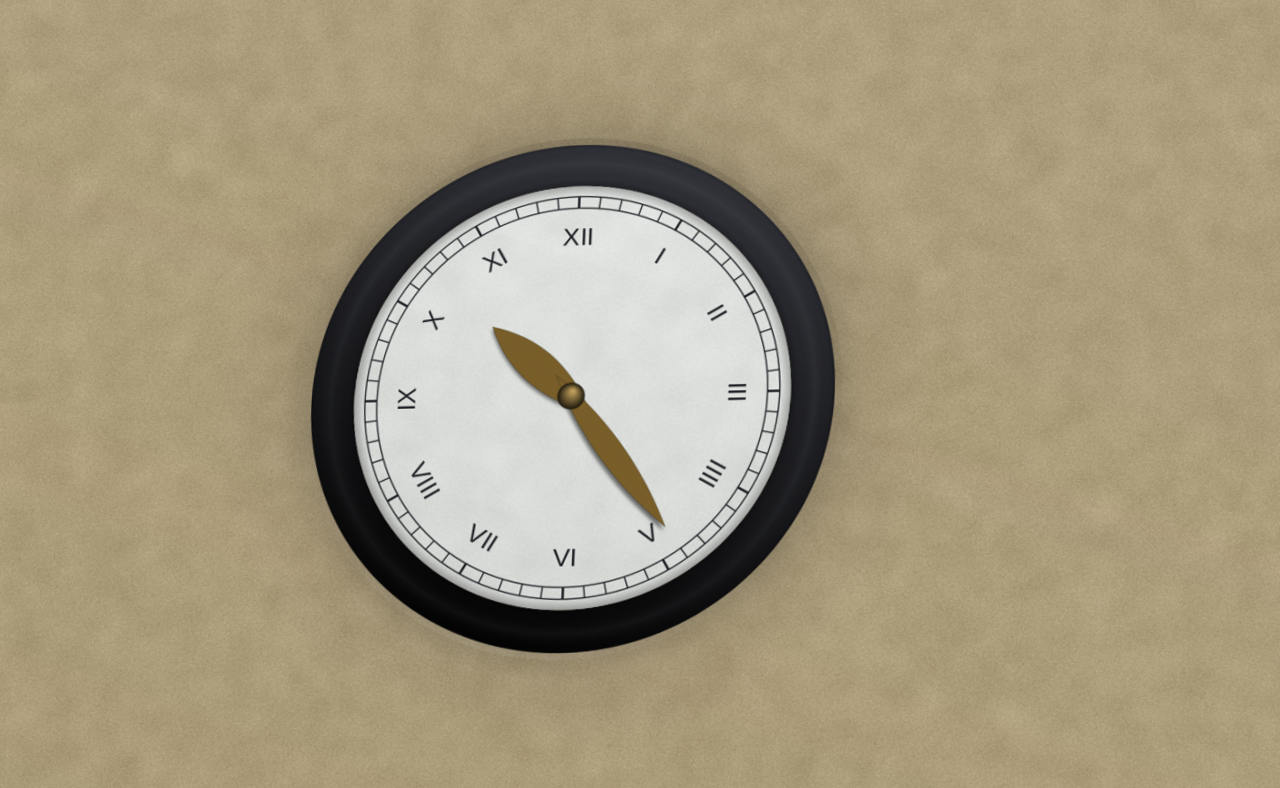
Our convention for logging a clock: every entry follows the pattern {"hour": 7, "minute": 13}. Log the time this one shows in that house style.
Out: {"hour": 10, "minute": 24}
